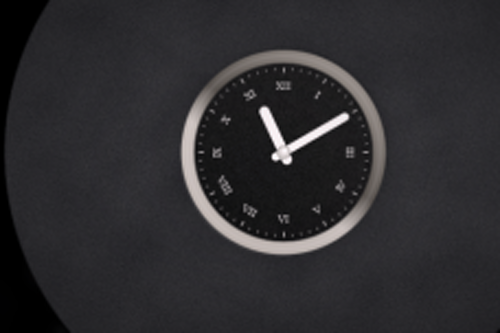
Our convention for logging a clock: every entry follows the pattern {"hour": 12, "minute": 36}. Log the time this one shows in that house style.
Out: {"hour": 11, "minute": 10}
